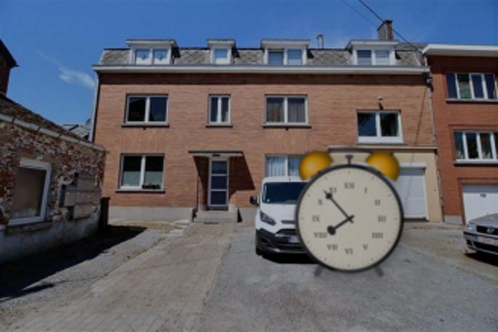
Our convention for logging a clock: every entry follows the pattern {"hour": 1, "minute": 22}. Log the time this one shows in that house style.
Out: {"hour": 7, "minute": 53}
